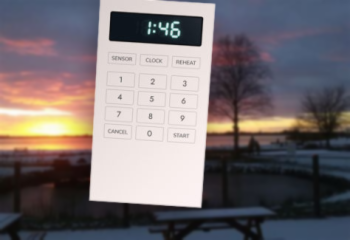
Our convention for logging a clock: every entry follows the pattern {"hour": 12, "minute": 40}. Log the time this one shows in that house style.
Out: {"hour": 1, "minute": 46}
